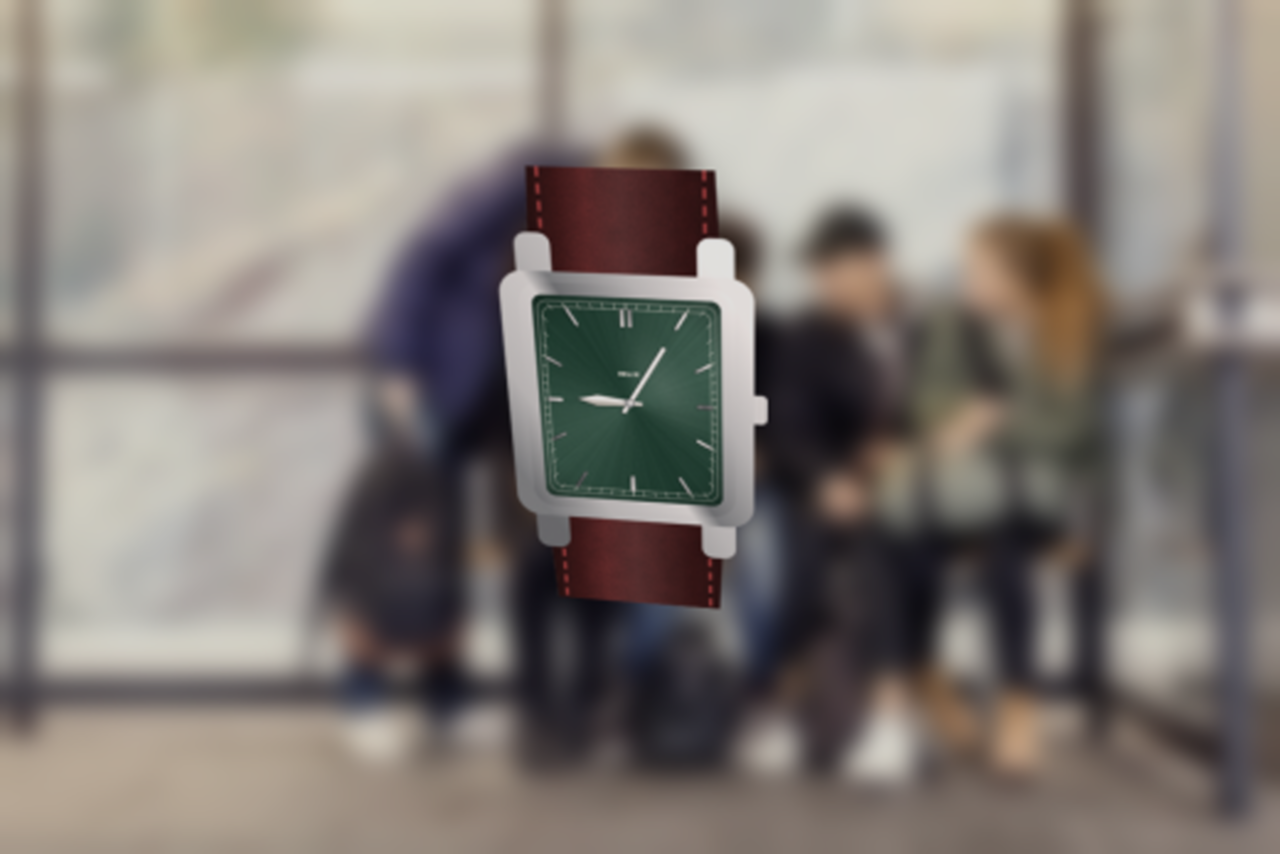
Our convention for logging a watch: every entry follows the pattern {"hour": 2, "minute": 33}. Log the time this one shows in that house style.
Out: {"hour": 9, "minute": 5}
